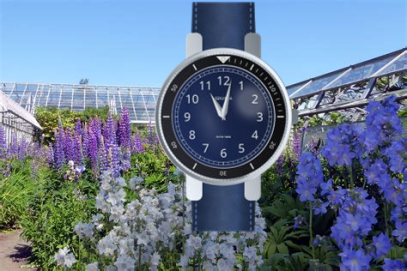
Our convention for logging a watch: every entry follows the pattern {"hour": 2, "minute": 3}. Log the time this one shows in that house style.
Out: {"hour": 11, "minute": 2}
